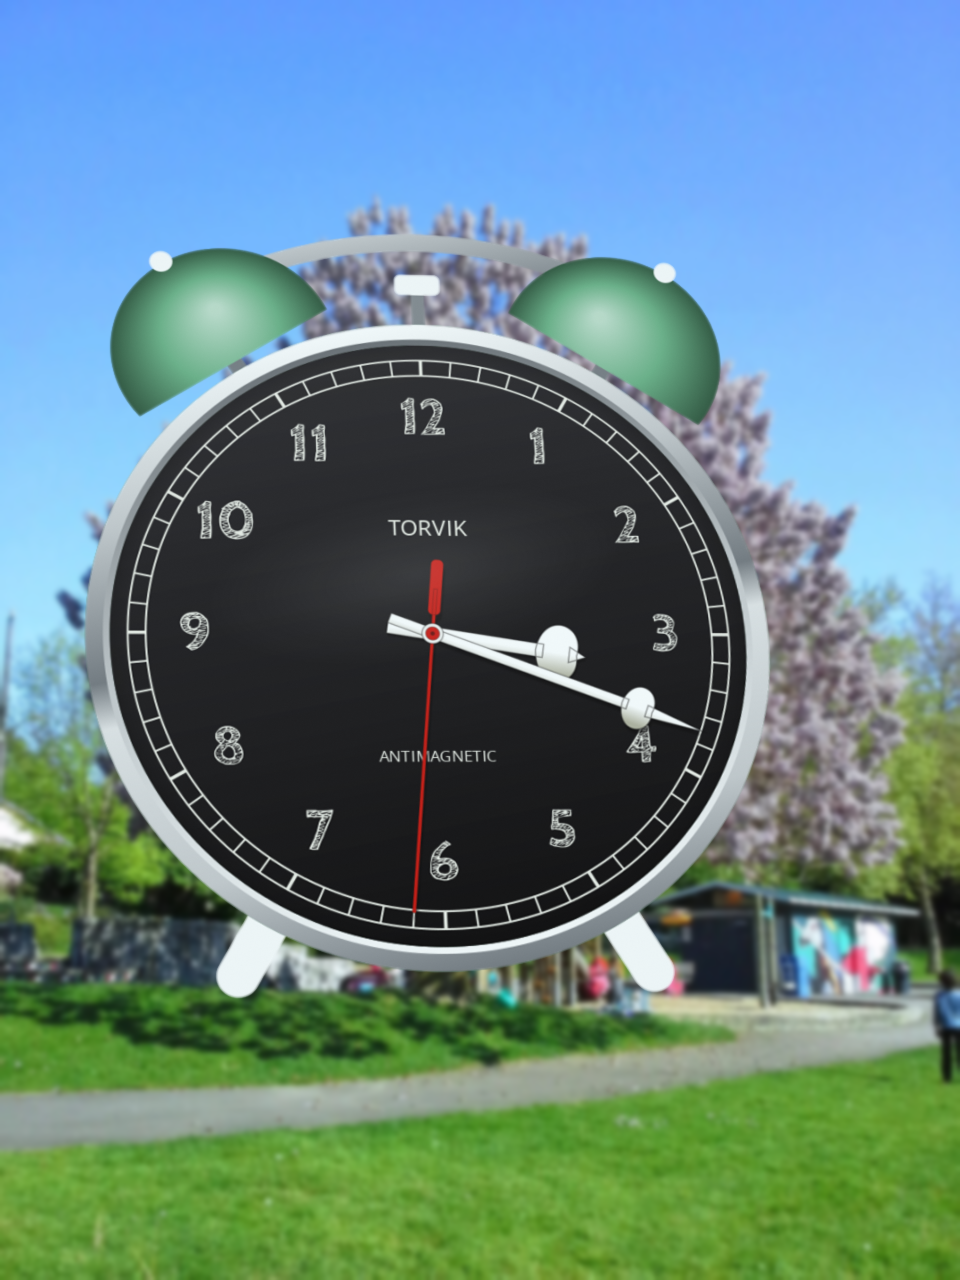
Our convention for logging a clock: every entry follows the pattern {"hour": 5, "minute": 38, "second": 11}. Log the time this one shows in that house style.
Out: {"hour": 3, "minute": 18, "second": 31}
